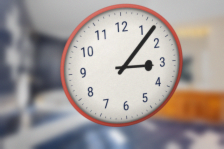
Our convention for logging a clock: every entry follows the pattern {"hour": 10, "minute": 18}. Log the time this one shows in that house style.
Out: {"hour": 3, "minute": 7}
